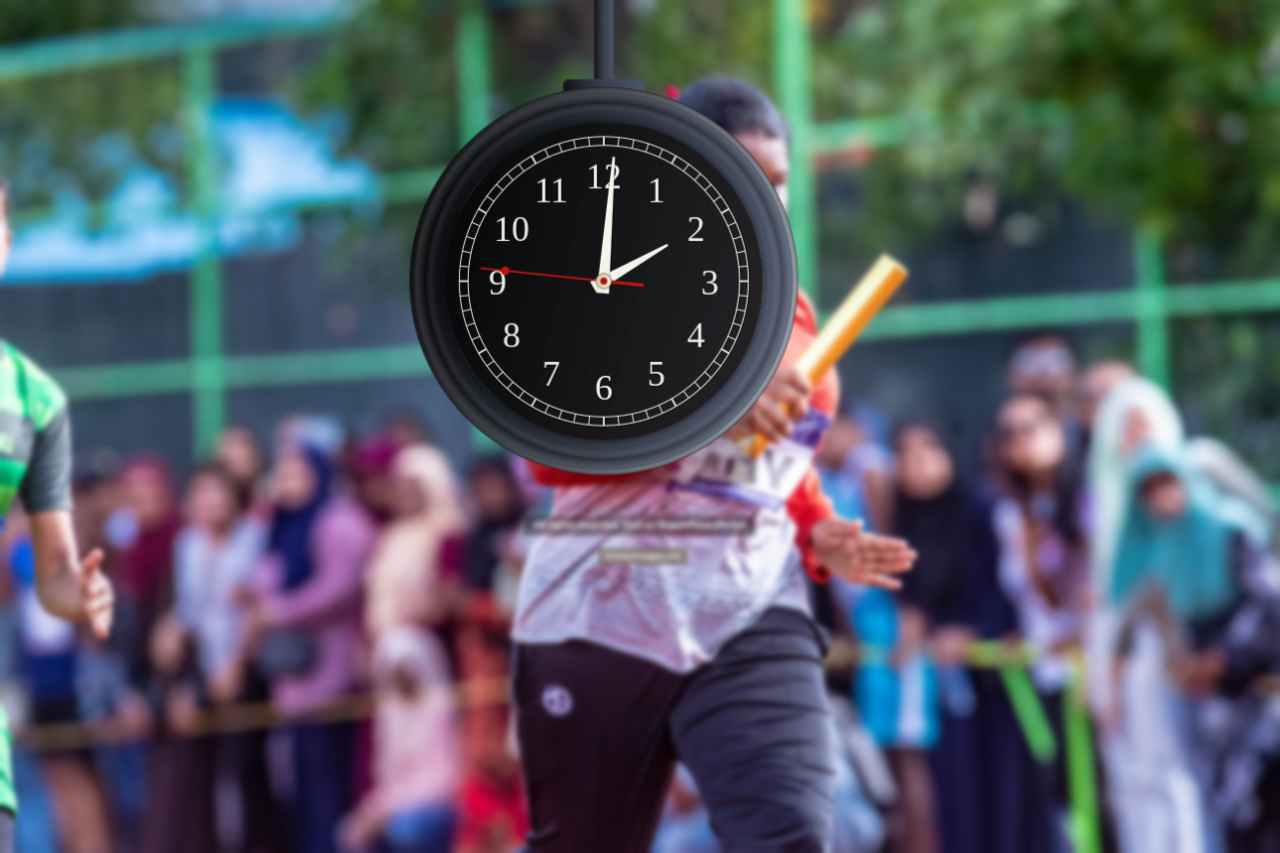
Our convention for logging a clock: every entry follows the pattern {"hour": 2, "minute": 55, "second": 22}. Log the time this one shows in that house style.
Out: {"hour": 2, "minute": 0, "second": 46}
